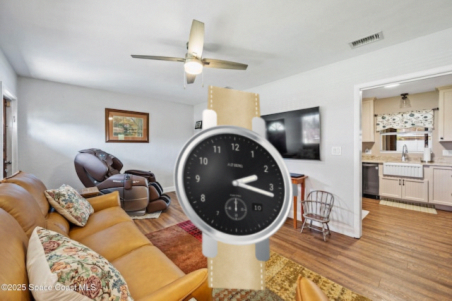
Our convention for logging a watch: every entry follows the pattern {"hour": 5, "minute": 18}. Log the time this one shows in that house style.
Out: {"hour": 2, "minute": 17}
